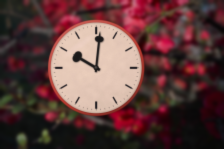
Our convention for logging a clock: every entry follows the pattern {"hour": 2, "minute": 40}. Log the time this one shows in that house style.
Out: {"hour": 10, "minute": 1}
